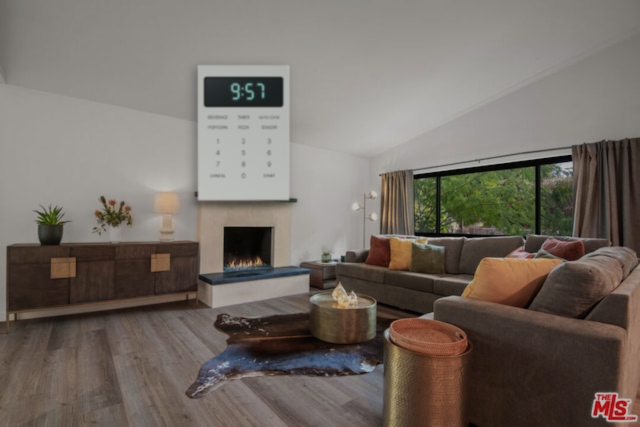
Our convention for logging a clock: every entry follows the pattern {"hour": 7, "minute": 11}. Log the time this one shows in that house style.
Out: {"hour": 9, "minute": 57}
